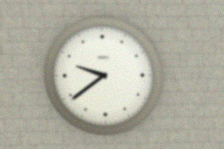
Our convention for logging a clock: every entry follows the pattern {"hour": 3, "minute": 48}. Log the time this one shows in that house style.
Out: {"hour": 9, "minute": 39}
